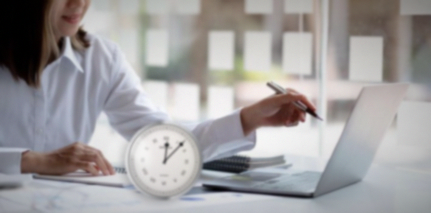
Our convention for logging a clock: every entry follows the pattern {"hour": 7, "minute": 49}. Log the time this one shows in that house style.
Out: {"hour": 12, "minute": 7}
